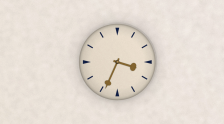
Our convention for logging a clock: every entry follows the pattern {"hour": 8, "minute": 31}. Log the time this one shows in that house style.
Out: {"hour": 3, "minute": 34}
